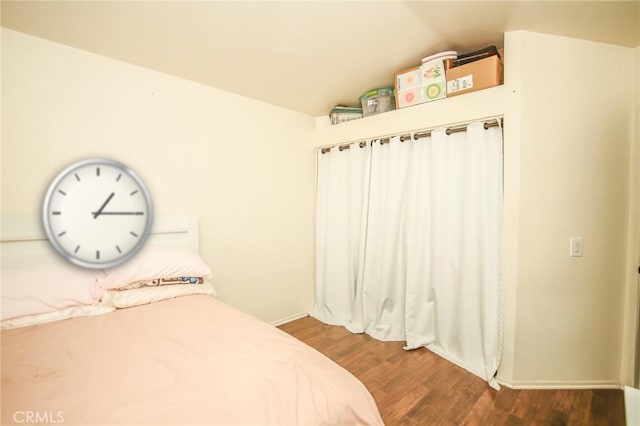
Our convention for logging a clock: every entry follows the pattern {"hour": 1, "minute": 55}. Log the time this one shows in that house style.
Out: {"hour": 1, "minute": 15}
